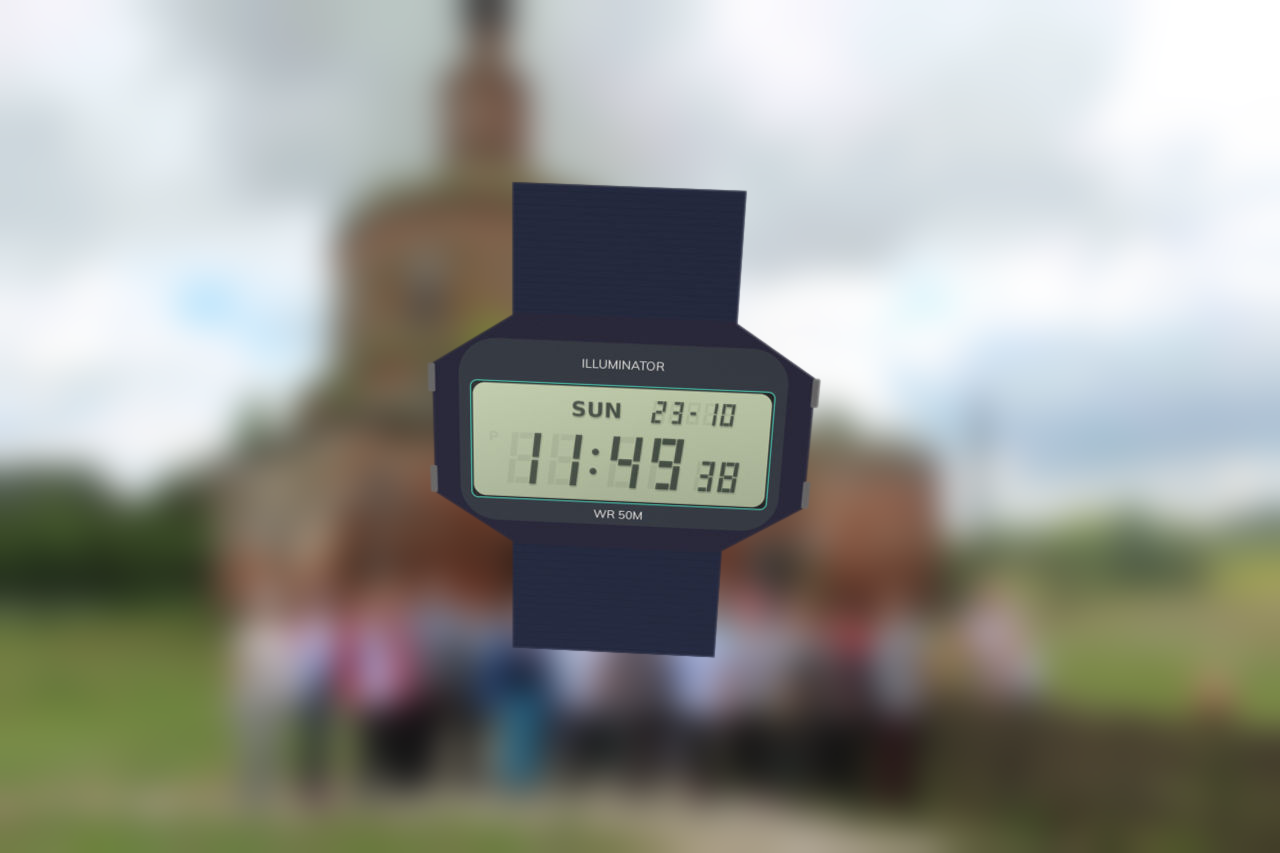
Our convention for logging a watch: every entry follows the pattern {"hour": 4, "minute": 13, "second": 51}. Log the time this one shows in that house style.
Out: {"hour": 11, "minute": 49, "second": 38}
